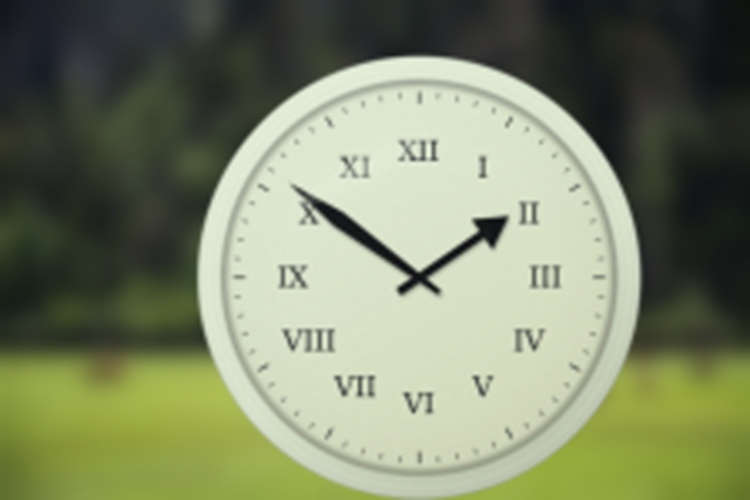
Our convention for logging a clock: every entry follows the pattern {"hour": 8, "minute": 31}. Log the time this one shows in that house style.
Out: {"hour": 1, "minute": 51}
